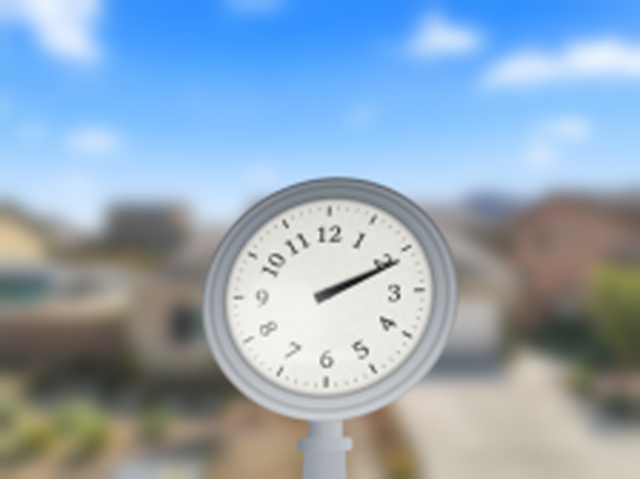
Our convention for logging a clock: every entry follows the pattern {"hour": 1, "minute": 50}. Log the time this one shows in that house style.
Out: {"hour": 2, "minute": 11}
